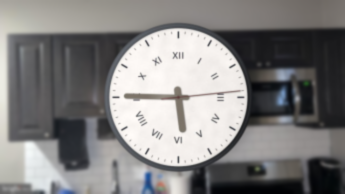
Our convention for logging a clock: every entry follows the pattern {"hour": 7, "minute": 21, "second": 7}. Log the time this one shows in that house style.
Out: {"hour": 5, "minute": 45, "second": 14}
